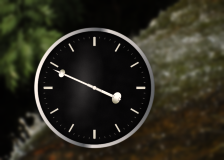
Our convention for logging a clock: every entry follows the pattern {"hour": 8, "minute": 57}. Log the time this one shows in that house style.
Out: {"hour": 3, "minute": 49}
